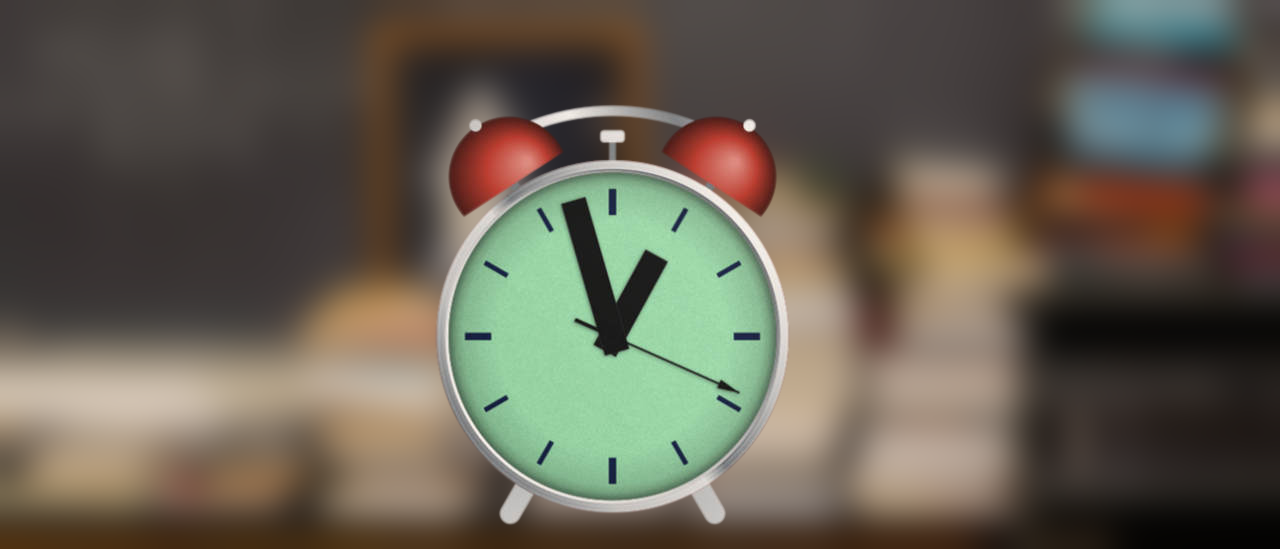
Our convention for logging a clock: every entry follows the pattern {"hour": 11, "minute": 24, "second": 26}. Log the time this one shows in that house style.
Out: {"hour": 12, "minute": 57, "second": 19}
